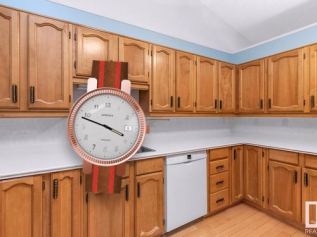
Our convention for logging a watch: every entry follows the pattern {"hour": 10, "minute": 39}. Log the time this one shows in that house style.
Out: {"hour": 3, "minute": 48}
